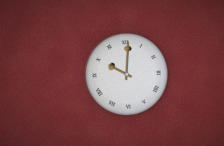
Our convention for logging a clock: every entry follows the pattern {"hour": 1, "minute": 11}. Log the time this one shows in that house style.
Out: {"hour": 10, "minute": 1}
